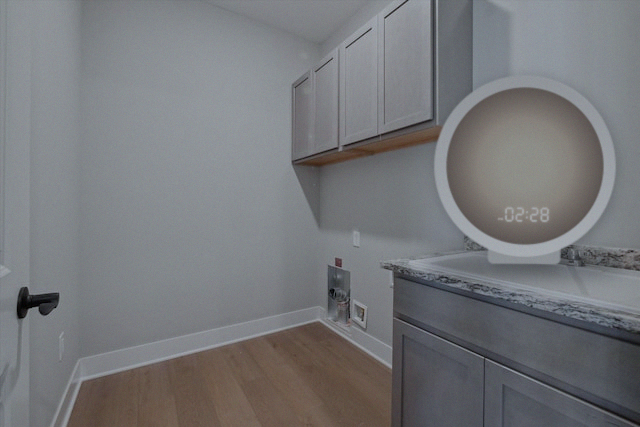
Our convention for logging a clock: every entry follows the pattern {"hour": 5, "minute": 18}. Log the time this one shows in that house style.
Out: {"hour": 2, "minute": 28}
